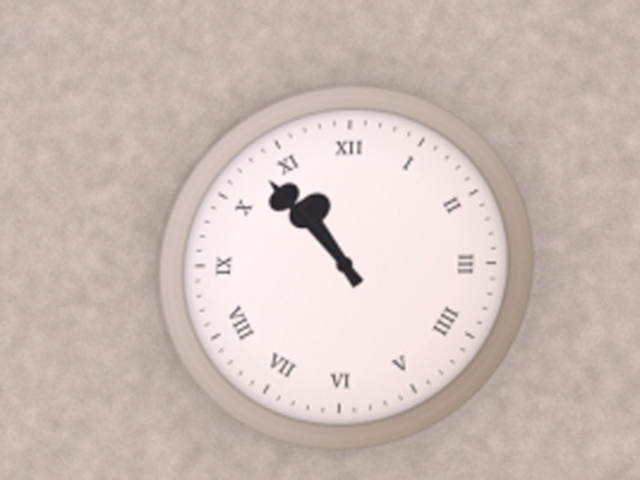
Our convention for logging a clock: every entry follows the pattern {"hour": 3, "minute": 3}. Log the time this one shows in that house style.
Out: {"hour": 10, "minute": 53}
